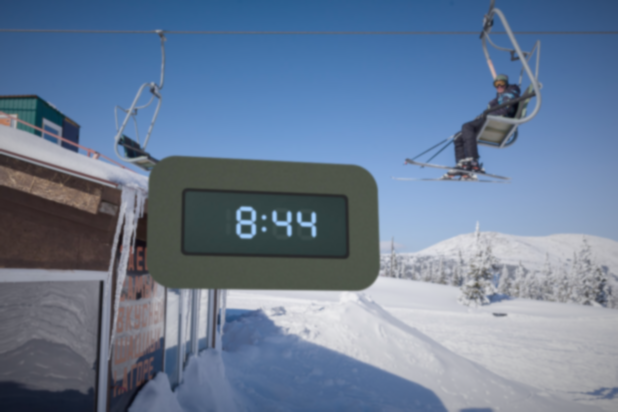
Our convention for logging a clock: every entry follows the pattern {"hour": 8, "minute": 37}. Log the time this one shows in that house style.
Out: {"hour": 8, "minute": 44}
